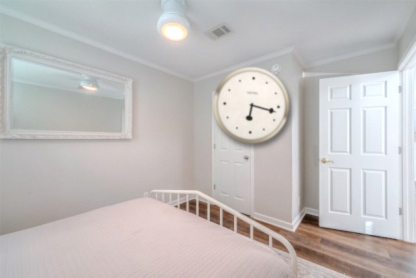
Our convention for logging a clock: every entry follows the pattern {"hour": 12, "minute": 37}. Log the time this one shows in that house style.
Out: {"hour": 6, "minute": 17}
